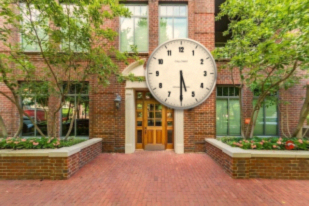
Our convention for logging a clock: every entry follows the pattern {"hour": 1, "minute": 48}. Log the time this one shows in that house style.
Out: {"hour": 5, "minute": 30}
